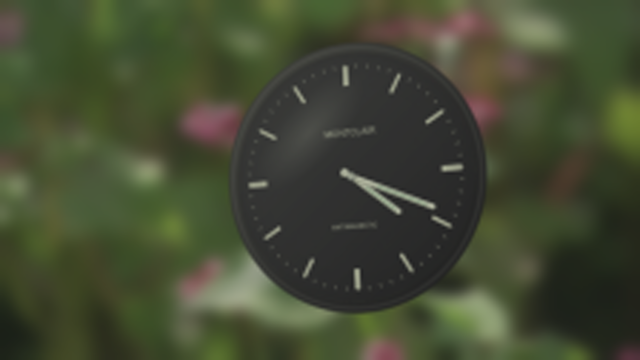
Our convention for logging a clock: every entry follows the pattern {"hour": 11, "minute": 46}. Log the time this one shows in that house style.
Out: {"hour": 4, "minute": 19}
